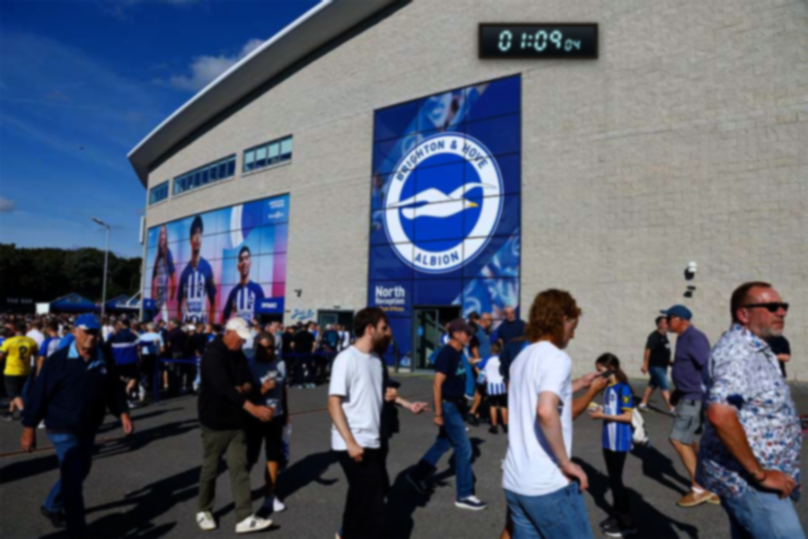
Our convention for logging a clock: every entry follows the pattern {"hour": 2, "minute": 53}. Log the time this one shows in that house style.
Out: {"hour": 1, "minute": 9}
